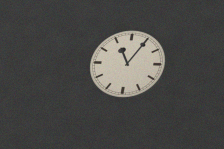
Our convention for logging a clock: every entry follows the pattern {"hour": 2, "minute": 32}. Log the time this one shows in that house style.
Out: {"hour": 11, "minute": 5}
